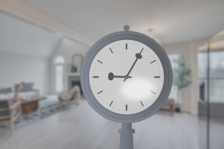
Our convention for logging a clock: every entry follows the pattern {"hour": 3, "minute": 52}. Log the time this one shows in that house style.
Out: {"hour": 9, "minute": 5}
